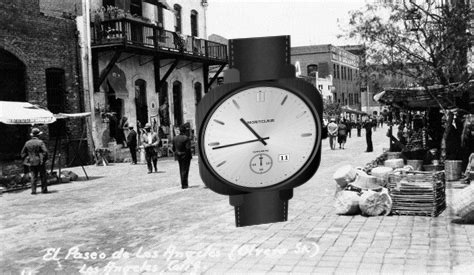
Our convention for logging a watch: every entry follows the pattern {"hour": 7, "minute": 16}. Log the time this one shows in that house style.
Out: {"hour": 10, "minute": 44}
